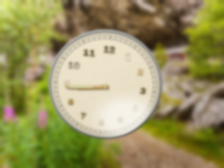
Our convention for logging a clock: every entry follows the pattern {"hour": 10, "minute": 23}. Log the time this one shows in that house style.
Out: {"hour": 8, "minute": 44}
